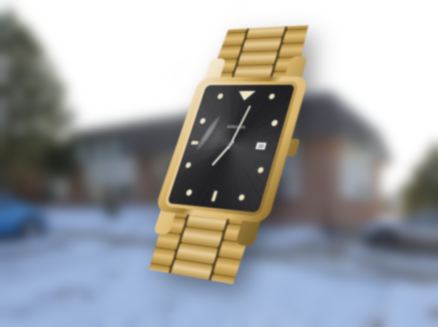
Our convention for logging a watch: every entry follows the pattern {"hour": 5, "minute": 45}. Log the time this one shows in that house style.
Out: {"hour": 7, "minute": 2}
